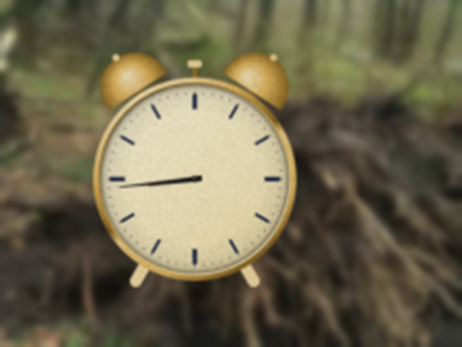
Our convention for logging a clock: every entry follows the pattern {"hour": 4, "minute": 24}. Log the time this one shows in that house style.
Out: {"hour": 8, "minute": 44}
